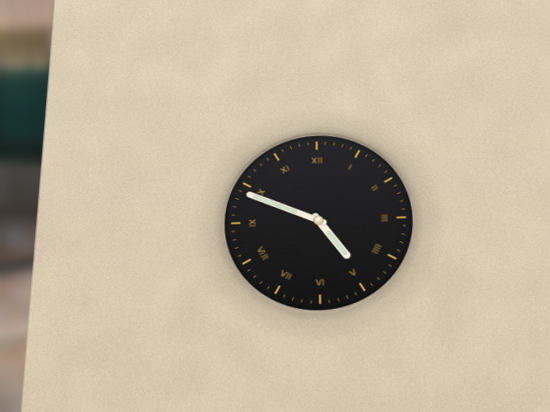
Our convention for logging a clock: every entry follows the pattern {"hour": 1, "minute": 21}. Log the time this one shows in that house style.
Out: {"hour": 4, "minute": 49}
